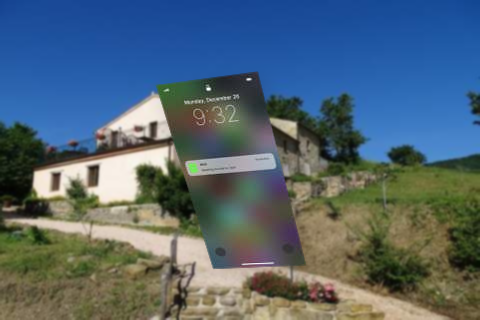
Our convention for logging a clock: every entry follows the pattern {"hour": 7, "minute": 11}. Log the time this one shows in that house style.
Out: {"hour": 9, "minute": 32}
